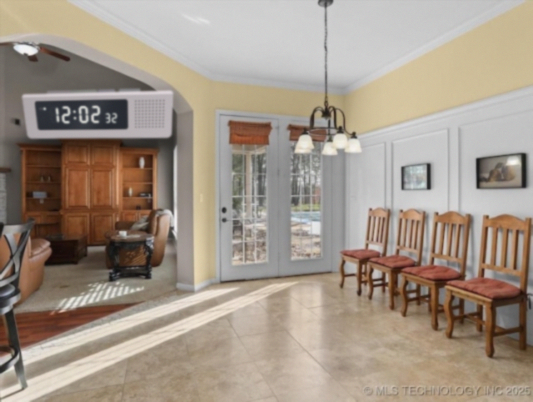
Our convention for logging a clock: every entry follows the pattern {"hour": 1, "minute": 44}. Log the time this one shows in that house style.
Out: {"hour": 12, "minute": 2}
